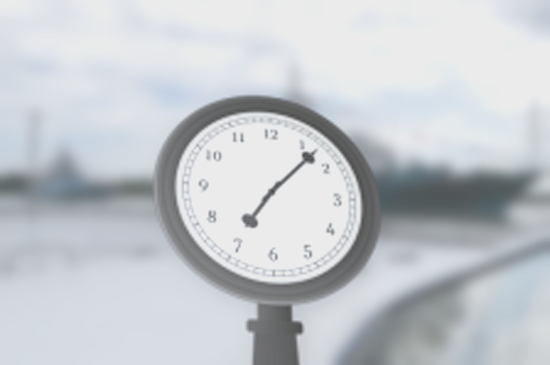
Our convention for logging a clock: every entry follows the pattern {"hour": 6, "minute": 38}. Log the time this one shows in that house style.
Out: {"hour": 7, "minute": 7}
